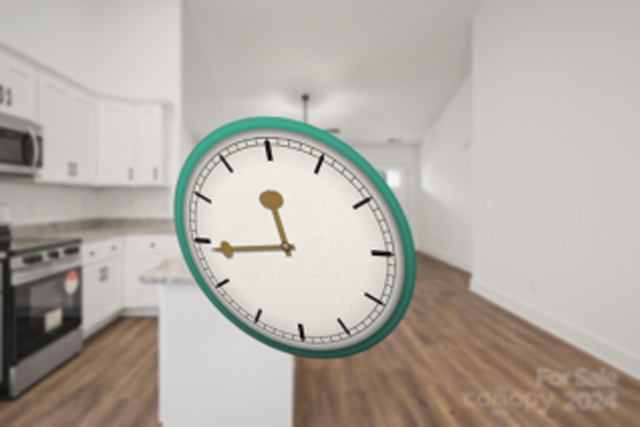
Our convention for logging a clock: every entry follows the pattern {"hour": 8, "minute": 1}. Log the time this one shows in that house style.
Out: {"hour": 11, "minute": 44}
